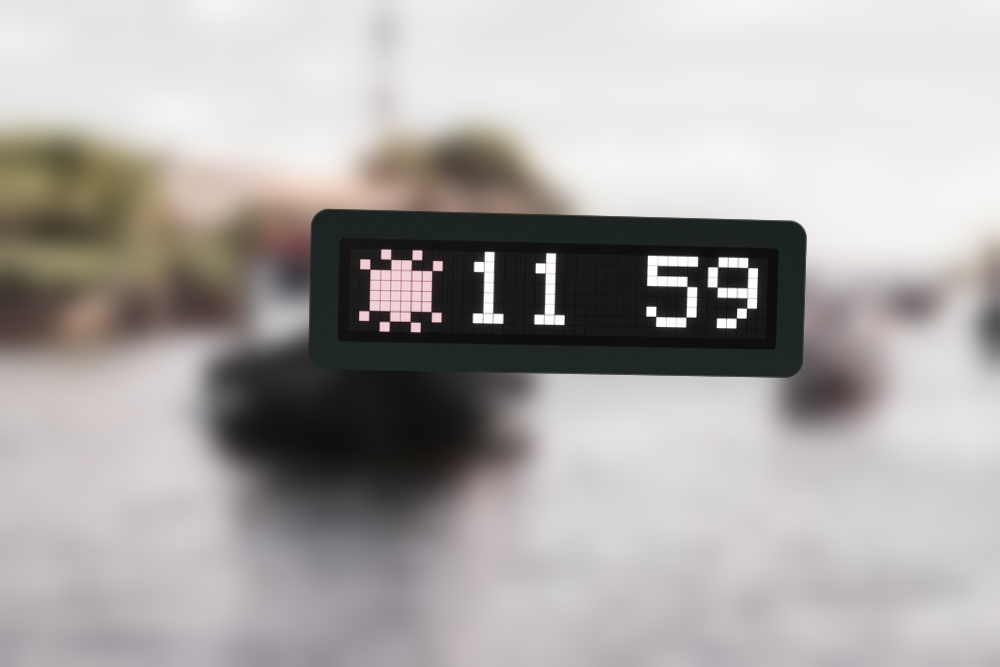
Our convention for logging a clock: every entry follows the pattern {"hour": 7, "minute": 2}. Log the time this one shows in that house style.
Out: {"hour": 11, "minute": 59}
